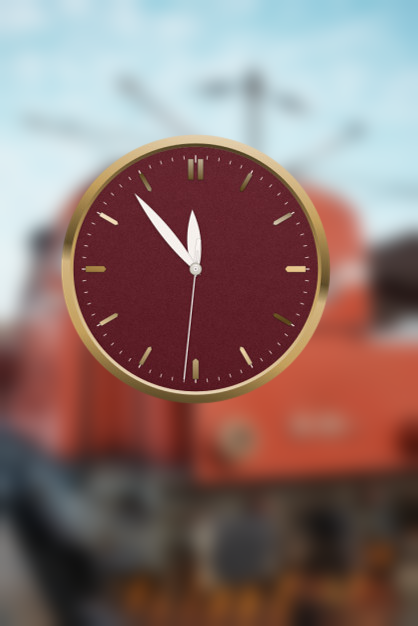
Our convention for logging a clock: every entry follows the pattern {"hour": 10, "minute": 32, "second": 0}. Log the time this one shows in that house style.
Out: {"hour": 11, "minute": 53, "second": 31}
